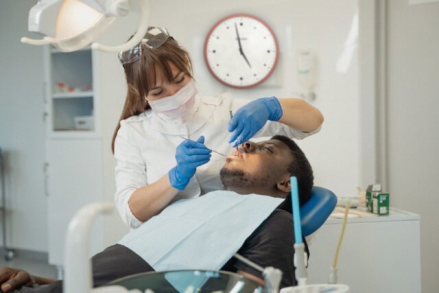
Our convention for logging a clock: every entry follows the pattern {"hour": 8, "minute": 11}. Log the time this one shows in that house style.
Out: {"hour": 4, "minute": 58}
